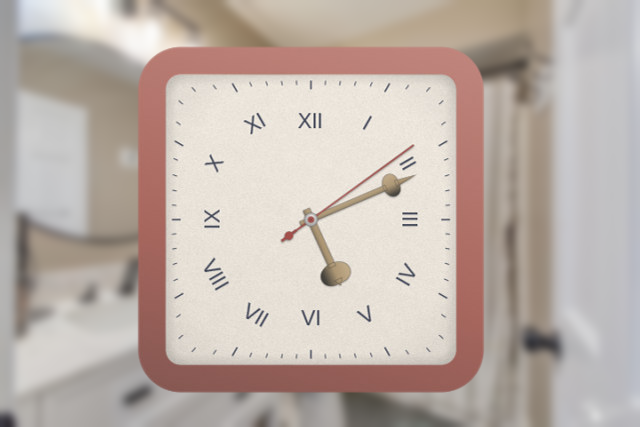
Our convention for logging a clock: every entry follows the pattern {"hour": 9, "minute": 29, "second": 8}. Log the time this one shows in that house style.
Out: {"hour": 5, "minute": 11, "second": 9}
